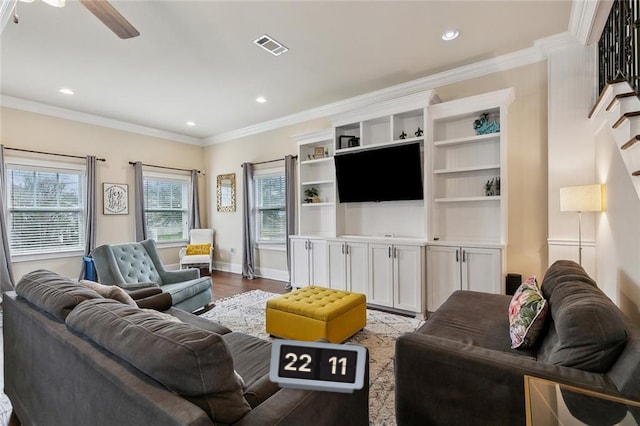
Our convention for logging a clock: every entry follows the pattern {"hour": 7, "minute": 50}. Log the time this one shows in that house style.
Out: {"hour": 22, "minute": 11}
